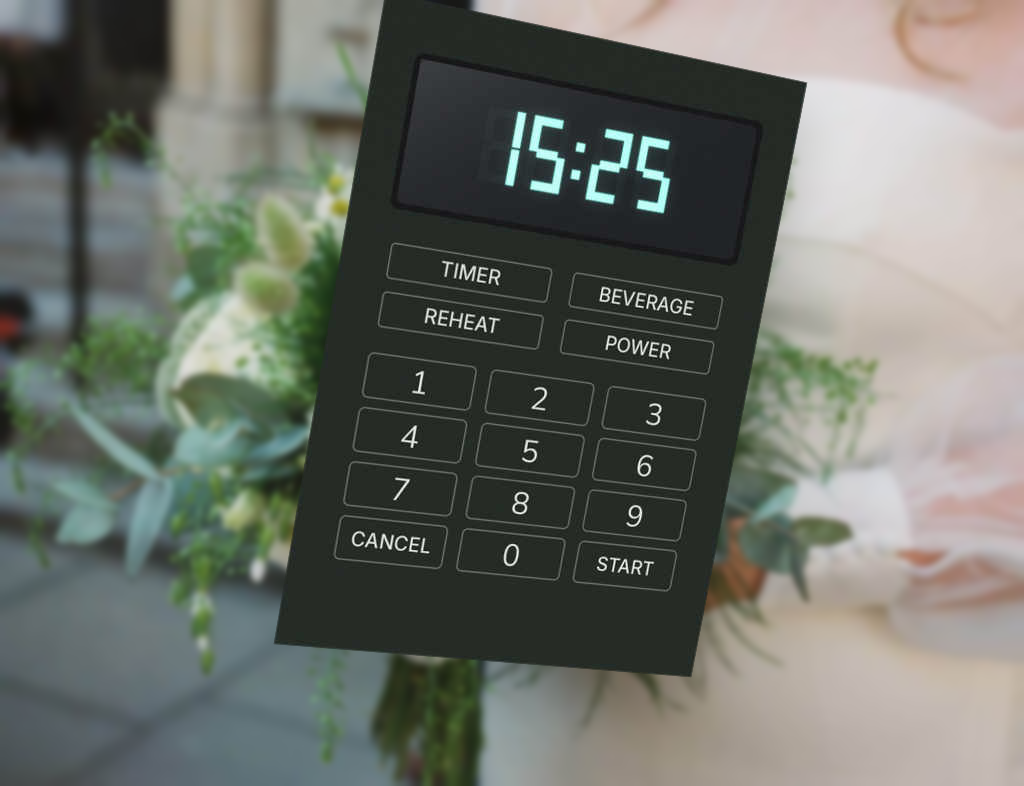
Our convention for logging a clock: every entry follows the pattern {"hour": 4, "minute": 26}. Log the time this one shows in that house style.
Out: {"hour": 15, "minute": 25}
